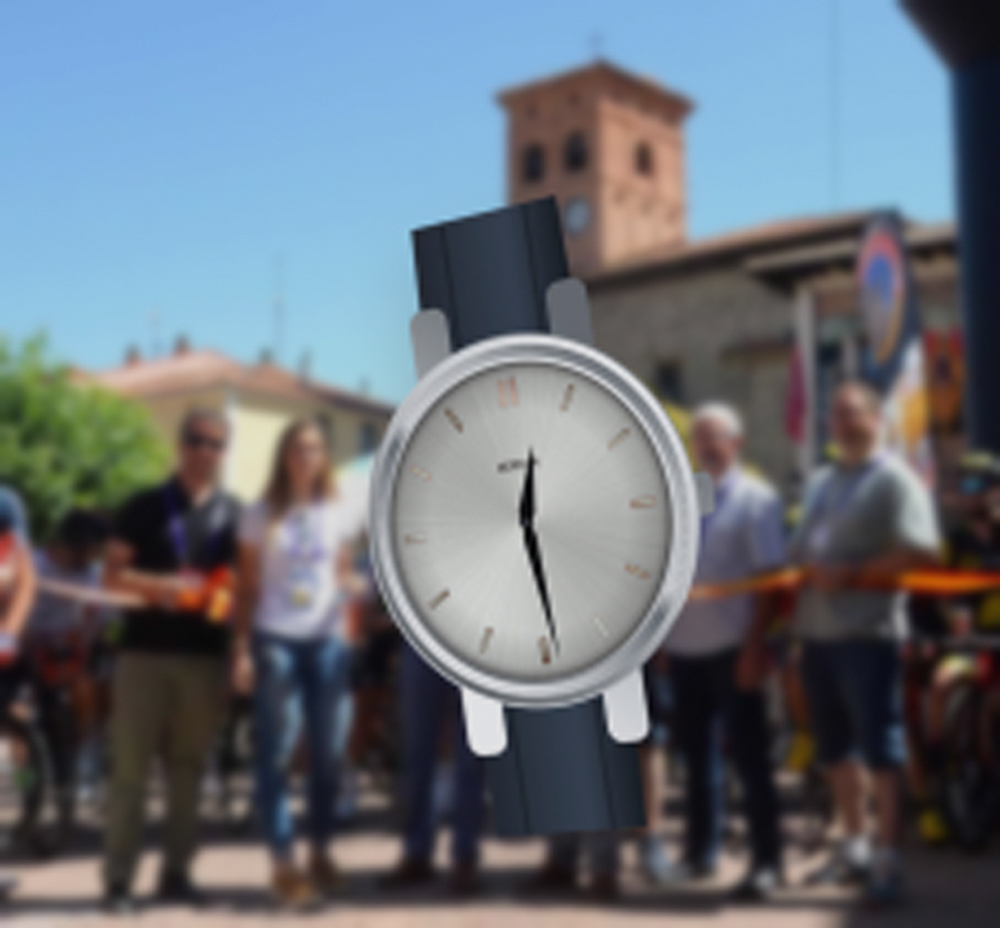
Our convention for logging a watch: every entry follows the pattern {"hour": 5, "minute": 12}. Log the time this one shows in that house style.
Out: {"hour": 12, "minute": 29}
